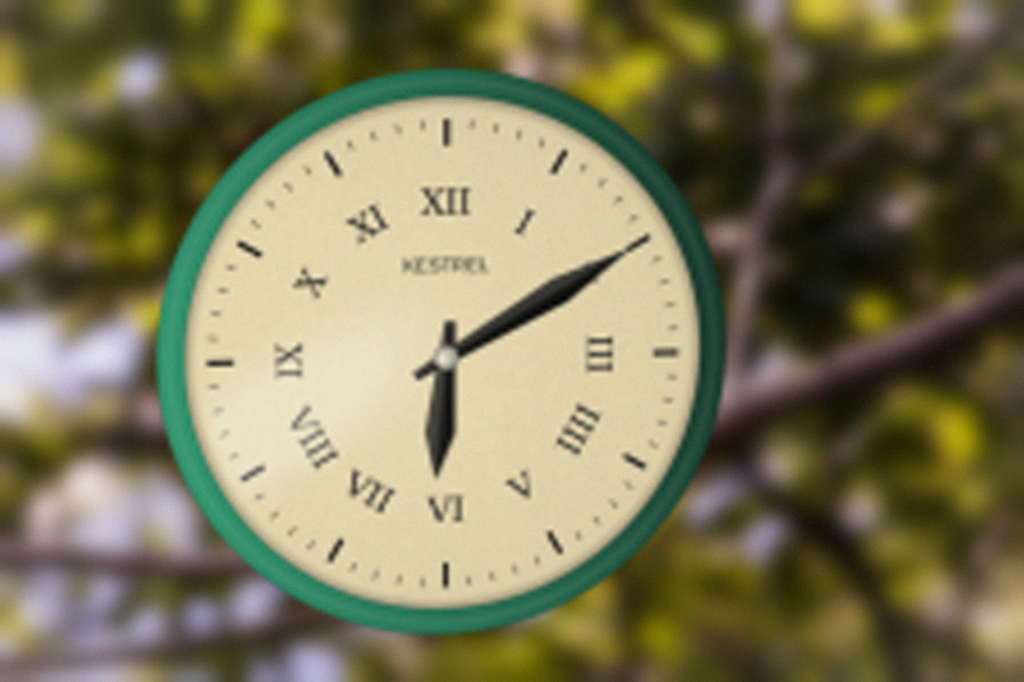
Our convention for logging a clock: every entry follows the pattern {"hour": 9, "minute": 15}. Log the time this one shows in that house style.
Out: {"hour": 6, "minute": 10}
